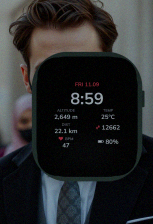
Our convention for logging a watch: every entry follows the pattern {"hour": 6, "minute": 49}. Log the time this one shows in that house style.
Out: {"hour": 8, "minute": 59}
